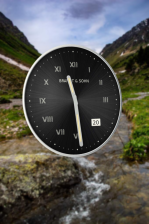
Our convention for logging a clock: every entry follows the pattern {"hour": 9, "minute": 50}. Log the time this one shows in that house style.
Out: {"hour": 11, "minute": 29}
